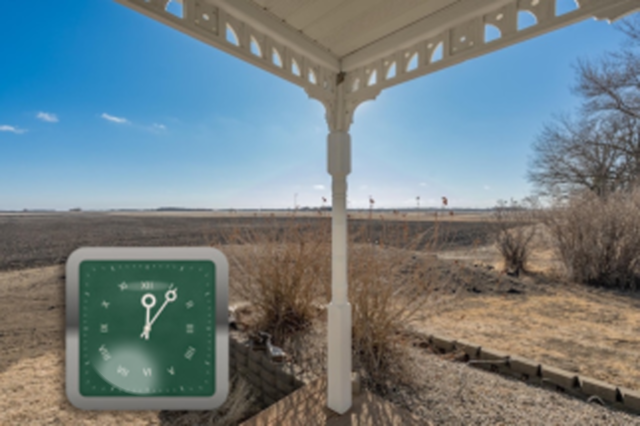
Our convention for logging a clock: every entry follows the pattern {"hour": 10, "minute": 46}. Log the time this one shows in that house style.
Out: {"hour": 12, "minute": 6}
